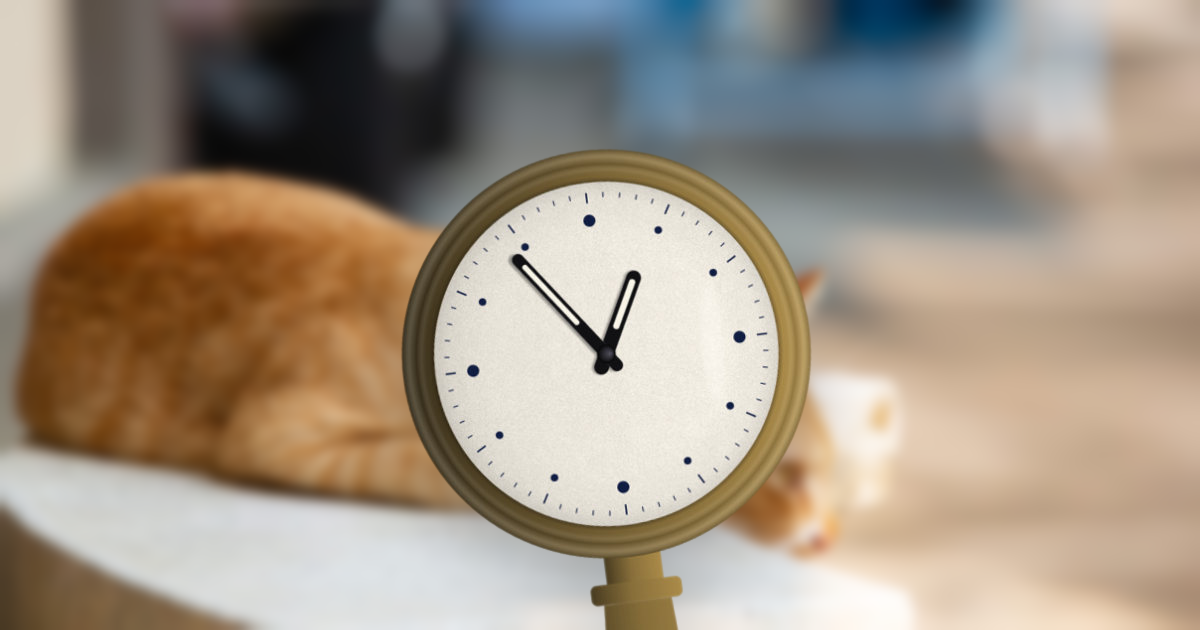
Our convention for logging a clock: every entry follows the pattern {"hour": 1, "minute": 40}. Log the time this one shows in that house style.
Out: {"hour": 12, "minute": 54}
